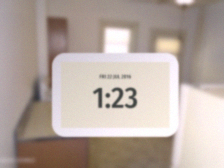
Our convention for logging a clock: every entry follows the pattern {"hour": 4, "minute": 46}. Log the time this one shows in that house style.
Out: {"hour": 1, "minute": 23}
